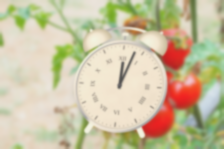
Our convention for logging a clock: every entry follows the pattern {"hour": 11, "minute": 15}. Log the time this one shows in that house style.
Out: {"hour": 12, "minute": 3}
